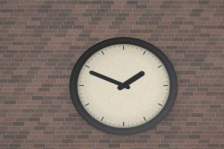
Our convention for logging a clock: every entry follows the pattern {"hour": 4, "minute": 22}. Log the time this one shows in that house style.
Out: {"hour": 1, "minute": 49}
